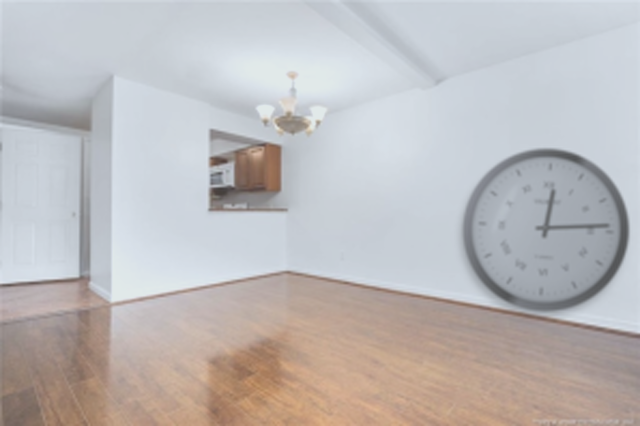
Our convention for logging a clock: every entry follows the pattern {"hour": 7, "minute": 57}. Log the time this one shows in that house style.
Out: {"hour": 12, "minute": 14}
